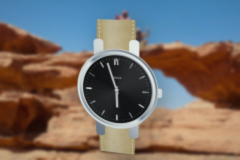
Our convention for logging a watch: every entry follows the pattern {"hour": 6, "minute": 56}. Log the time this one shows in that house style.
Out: {"hour": 5, "minute": 57}
